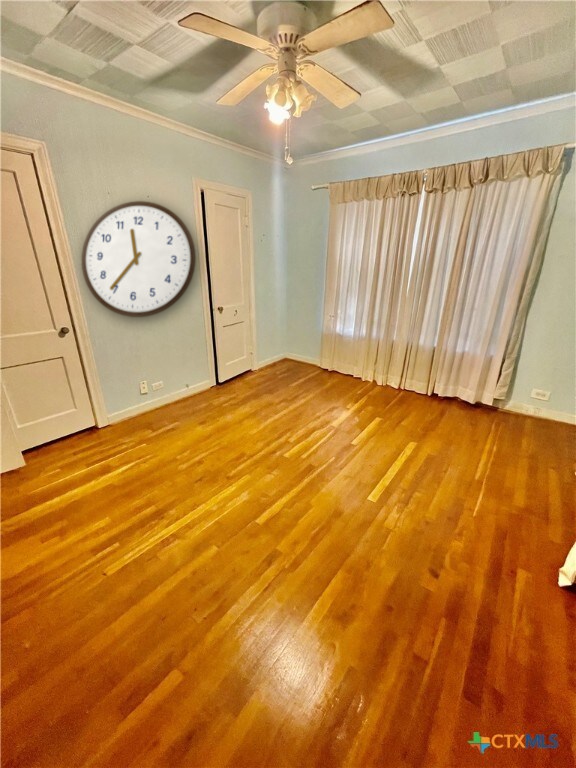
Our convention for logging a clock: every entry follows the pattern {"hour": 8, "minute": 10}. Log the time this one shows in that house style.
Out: {"hour": 11, "minute": 36}
